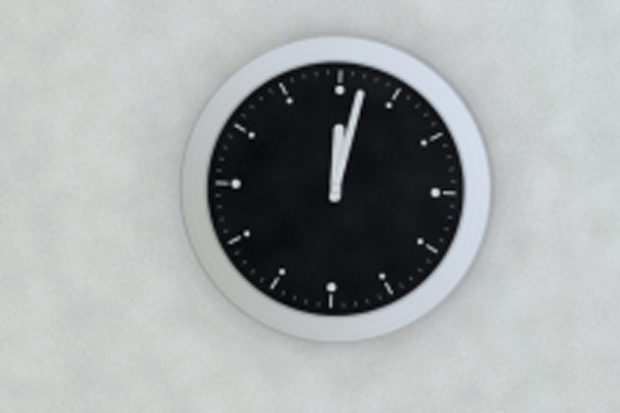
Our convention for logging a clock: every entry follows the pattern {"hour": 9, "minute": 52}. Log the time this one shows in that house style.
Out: {"hour": 12, "minute": 2}
